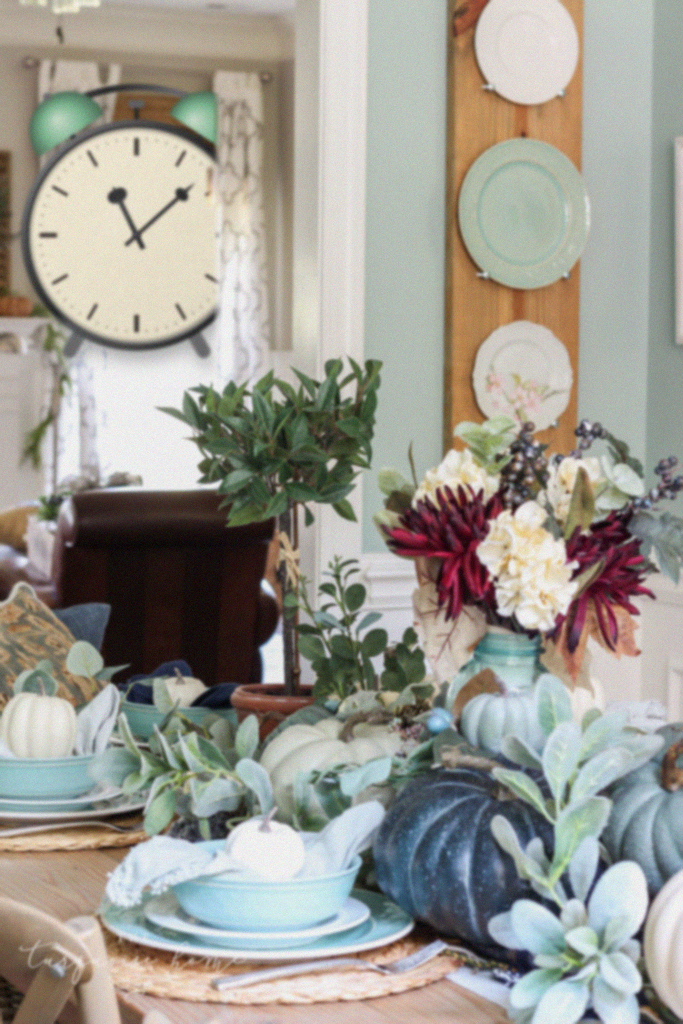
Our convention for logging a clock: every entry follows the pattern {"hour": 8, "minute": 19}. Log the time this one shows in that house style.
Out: {"hour": 11, "minute": 8}
